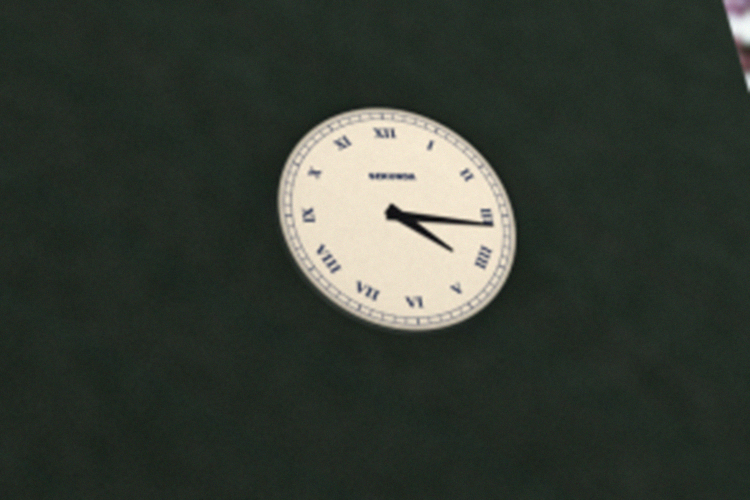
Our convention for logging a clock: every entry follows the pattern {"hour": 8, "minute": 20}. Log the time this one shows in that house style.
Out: {"hour": 4, "minute": 16}
